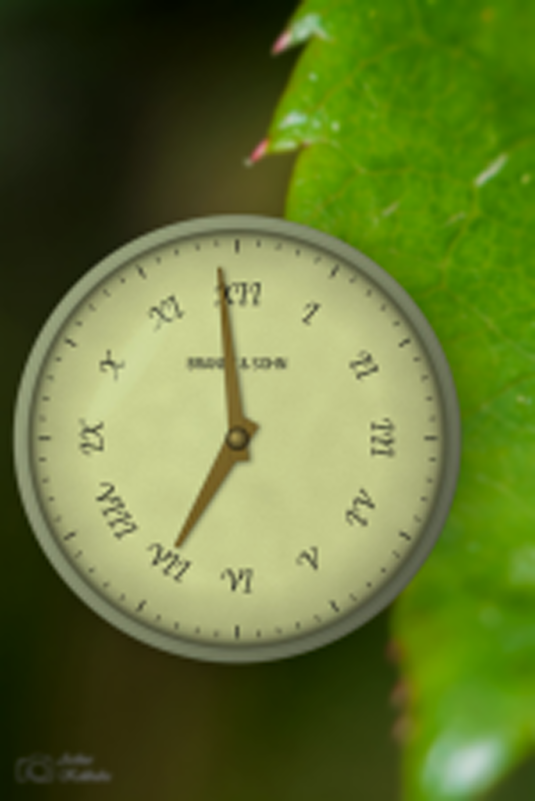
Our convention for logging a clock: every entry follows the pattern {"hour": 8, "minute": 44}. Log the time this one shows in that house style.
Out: {"hour": 6, "minute": 59}
